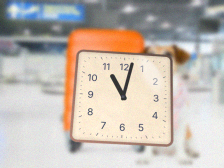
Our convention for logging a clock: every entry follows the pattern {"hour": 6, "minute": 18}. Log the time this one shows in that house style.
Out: {"hour": 11, "minute": 2}
